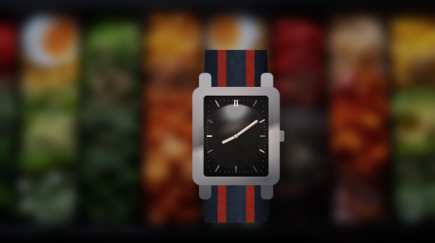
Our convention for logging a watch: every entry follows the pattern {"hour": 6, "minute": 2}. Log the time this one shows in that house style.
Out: {"hour": 8, "minute": 9}
